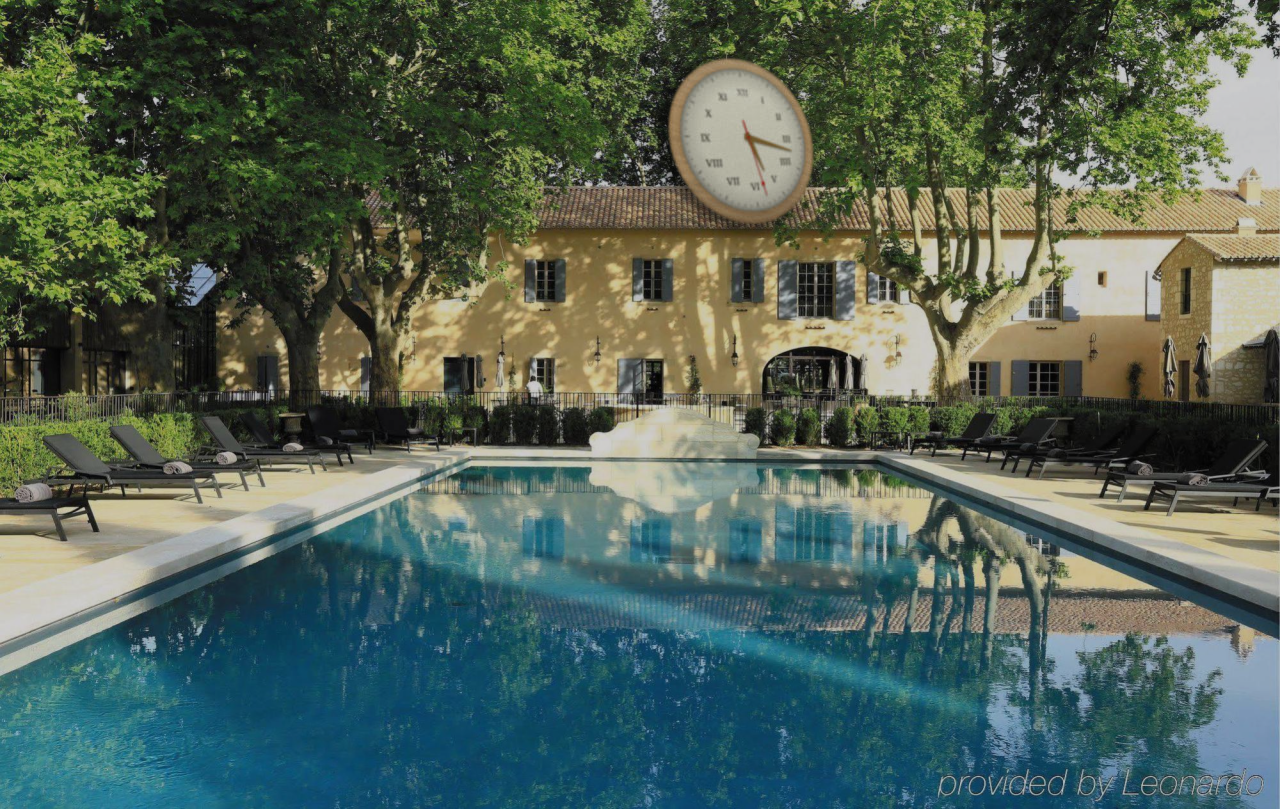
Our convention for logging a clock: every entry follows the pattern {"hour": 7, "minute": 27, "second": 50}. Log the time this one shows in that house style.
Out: {"hour": 5, "minute": 17, "second": 28}
